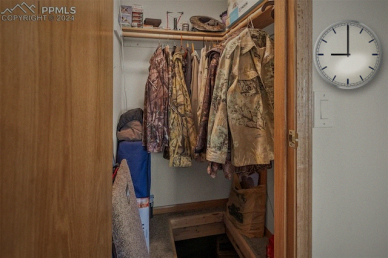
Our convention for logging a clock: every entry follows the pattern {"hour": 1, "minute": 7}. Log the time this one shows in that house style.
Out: {"hour": 9, "minute": 0}
